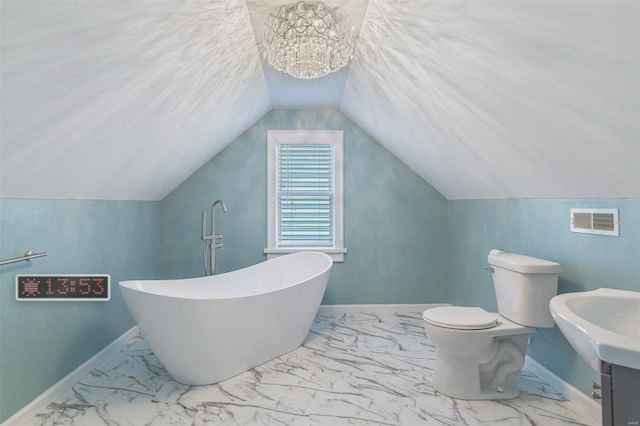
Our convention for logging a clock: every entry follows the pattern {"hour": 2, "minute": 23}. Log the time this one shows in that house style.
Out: {"hour": 13, "minute": 53}
